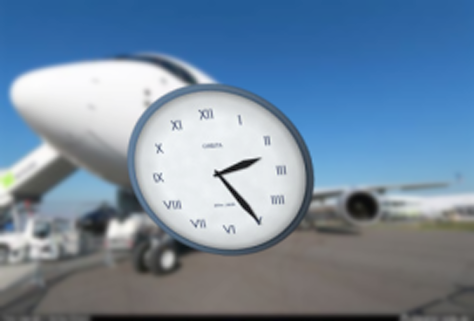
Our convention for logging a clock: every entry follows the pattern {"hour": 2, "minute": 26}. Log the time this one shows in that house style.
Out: {"hour": 2, "minute": 25}
